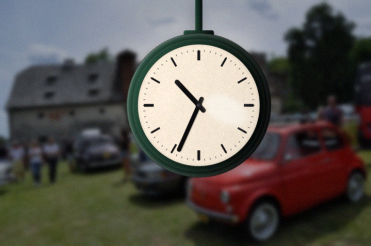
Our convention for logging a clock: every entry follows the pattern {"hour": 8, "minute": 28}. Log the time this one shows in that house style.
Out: {"hour": 10, "minute": 34}
